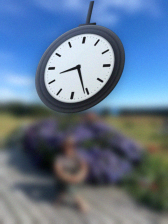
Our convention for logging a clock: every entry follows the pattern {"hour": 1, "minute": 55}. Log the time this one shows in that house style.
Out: {"hour": 8, "minute": 26}
